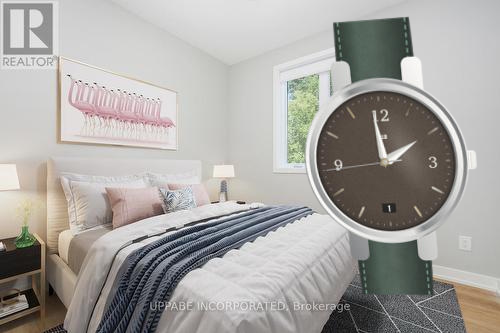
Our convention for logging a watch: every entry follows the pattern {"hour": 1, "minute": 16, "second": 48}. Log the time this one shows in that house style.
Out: {"hour": 1, "minute": 58, "second": 44}
